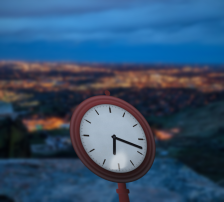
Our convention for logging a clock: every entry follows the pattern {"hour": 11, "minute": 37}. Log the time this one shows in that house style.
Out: {"hour": 6, "minute": 18}
